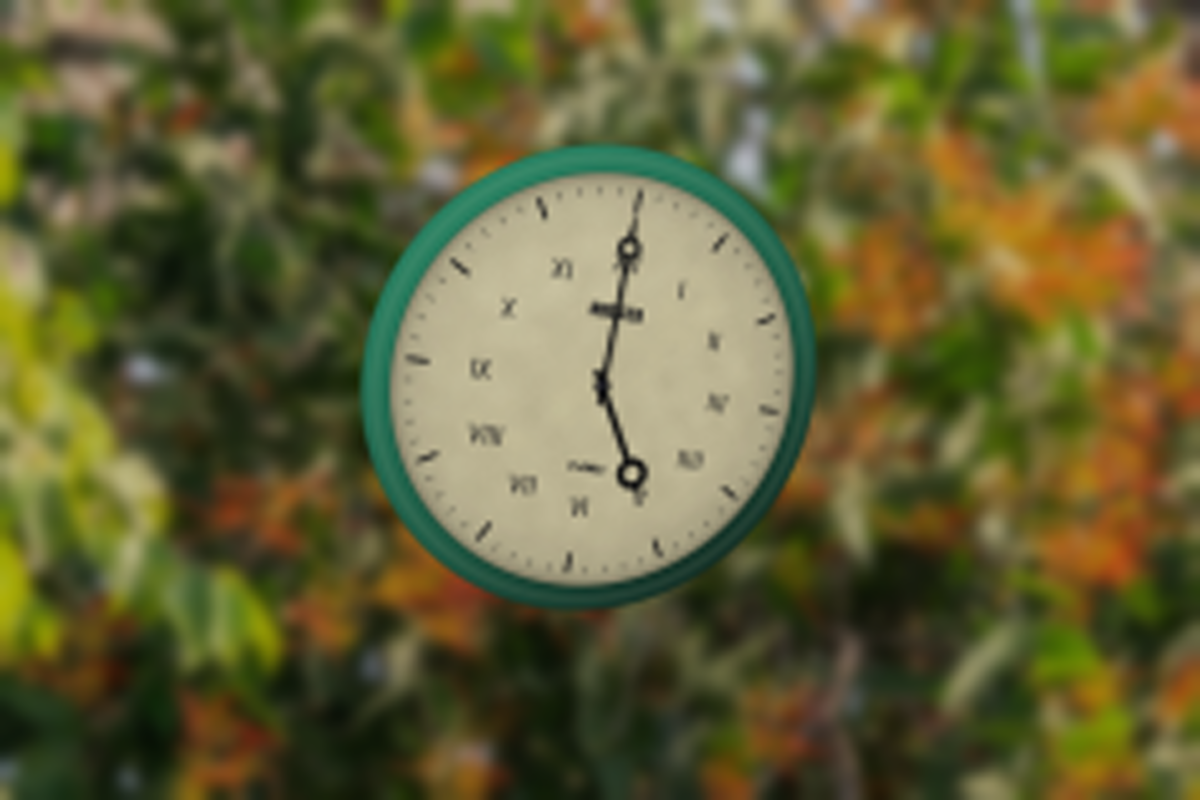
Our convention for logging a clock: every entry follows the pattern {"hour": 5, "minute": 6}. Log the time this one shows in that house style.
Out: {"hour": 5, "minute": 0}
